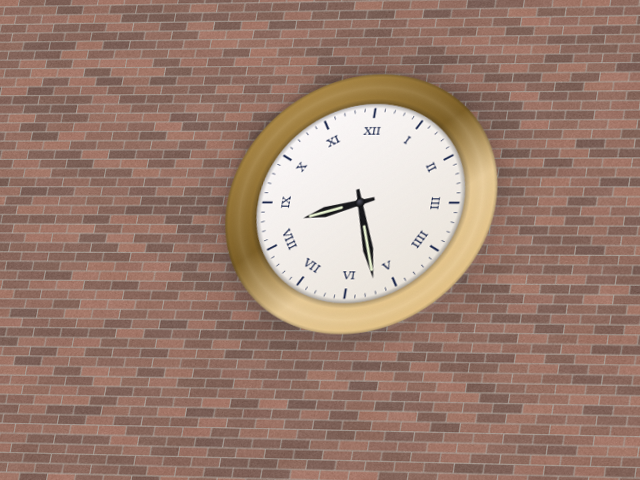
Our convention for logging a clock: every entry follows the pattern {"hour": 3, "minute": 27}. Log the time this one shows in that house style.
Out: {"hour": 8, "minute": 27}
